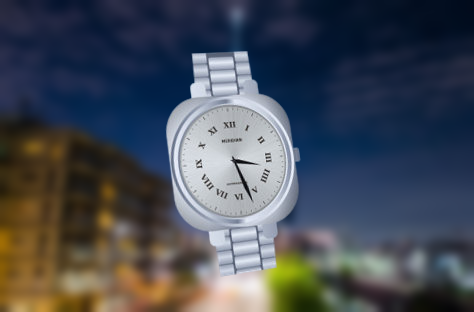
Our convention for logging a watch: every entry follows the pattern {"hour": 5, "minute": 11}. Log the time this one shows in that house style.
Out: {"hour": 3, "minute": 27}
